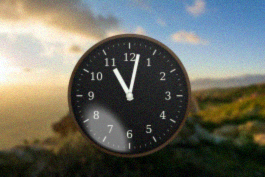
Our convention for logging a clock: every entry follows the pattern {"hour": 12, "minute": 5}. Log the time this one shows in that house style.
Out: {"hour": 11, "minute": 2}
